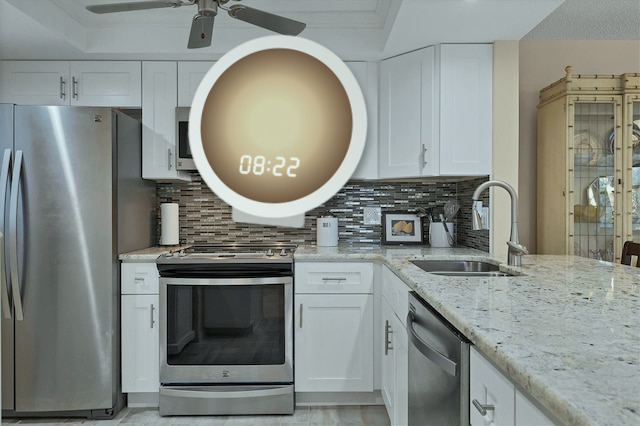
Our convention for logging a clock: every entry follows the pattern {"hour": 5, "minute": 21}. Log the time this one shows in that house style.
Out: {"hour": 8, "minute": 22}
